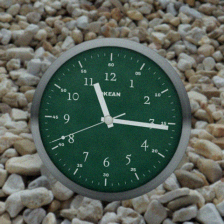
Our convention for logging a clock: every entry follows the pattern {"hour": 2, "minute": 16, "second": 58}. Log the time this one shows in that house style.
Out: {"hour": 11, "minute": 15, "second": 41}
